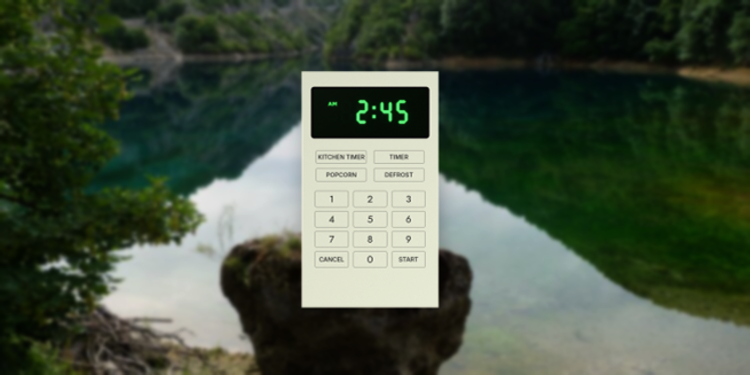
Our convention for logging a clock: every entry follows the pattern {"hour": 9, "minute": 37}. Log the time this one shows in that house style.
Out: {"hour": 2, "minute": 45}
